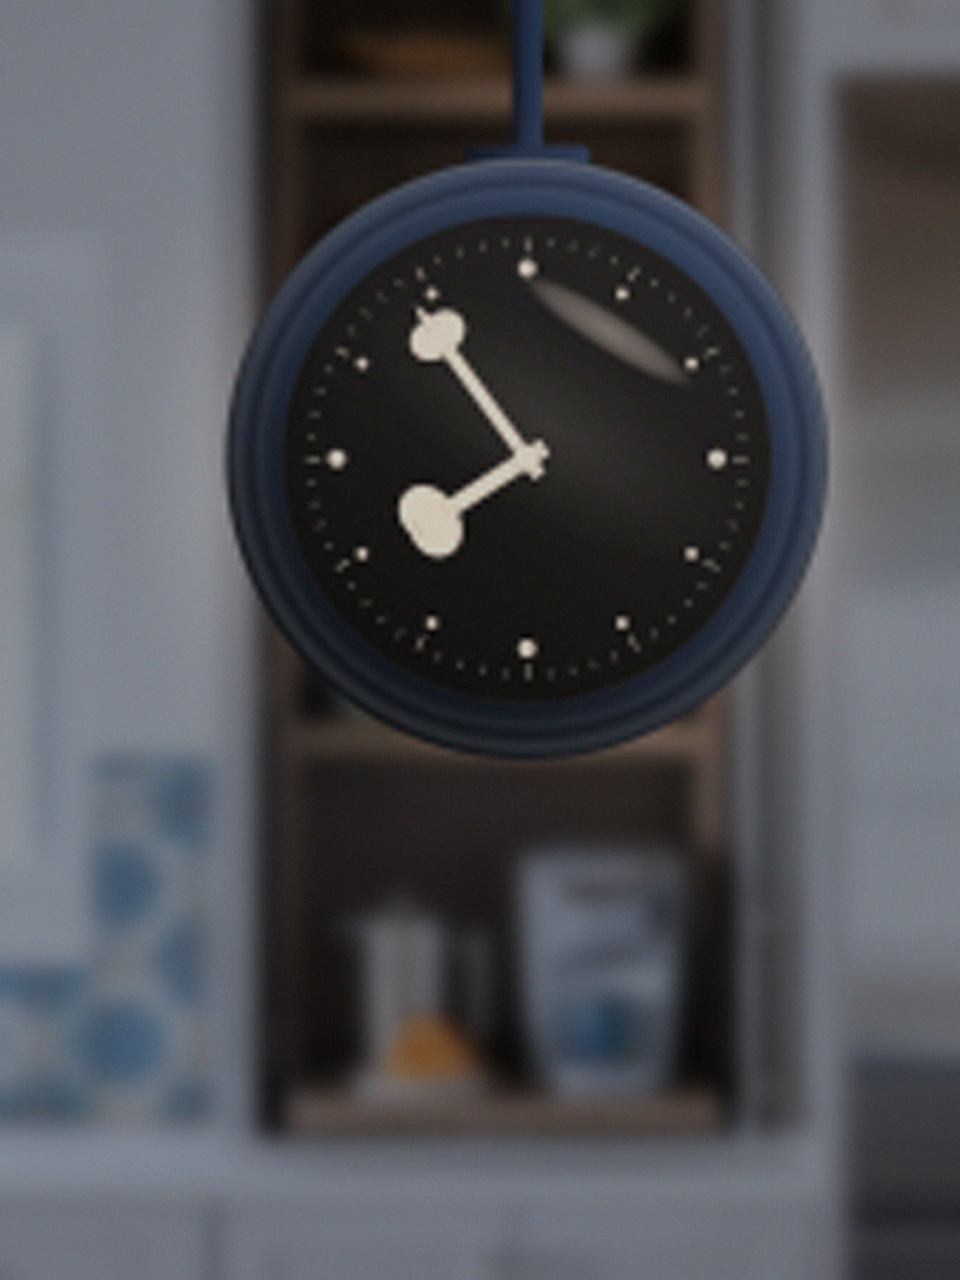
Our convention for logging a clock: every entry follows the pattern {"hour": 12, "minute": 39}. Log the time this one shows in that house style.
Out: {"hour": 7, "minute": 54}
